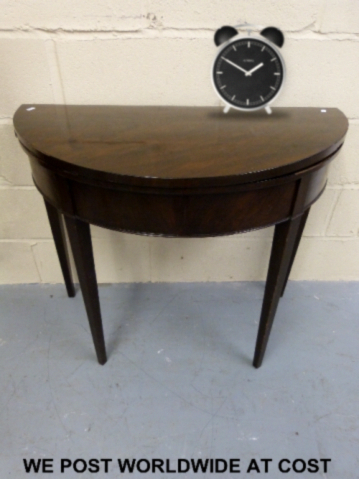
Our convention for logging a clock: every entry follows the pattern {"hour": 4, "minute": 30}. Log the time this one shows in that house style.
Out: {"hour": 1, "minute": 50}
